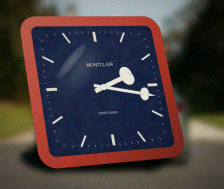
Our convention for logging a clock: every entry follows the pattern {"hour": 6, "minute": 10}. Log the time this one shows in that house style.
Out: {"hour": 2, "minute": 17}
